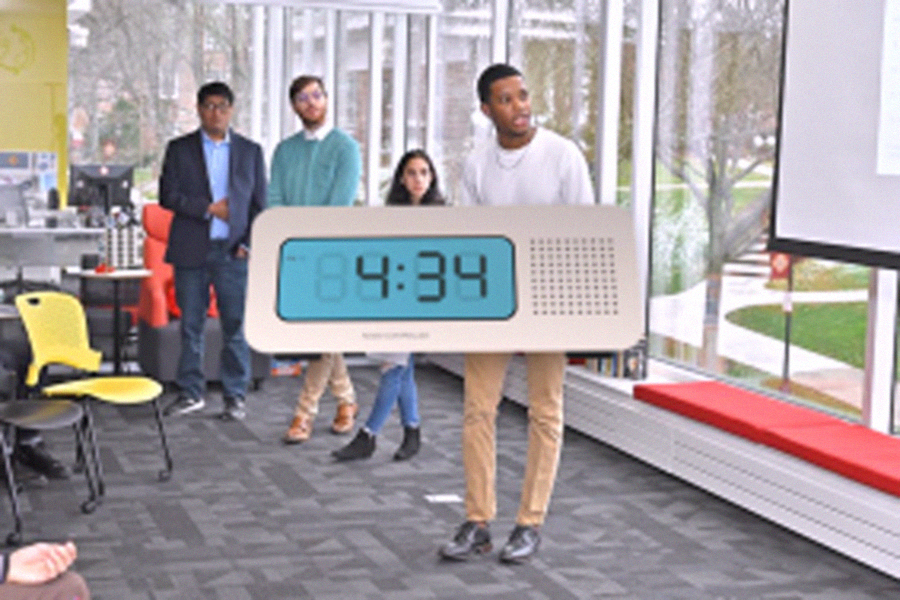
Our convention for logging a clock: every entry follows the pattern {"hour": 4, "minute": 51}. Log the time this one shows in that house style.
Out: {"hour": 4, "minute": 34}
